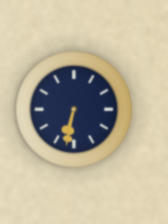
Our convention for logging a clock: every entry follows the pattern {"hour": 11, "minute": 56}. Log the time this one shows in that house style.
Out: {"hour": 6, "minute": 32}
